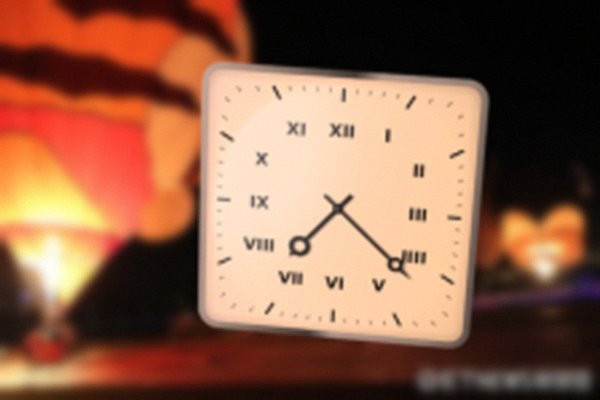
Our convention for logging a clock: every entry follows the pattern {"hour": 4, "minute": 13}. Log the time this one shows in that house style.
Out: {"hour": 7, "minute": 22}
